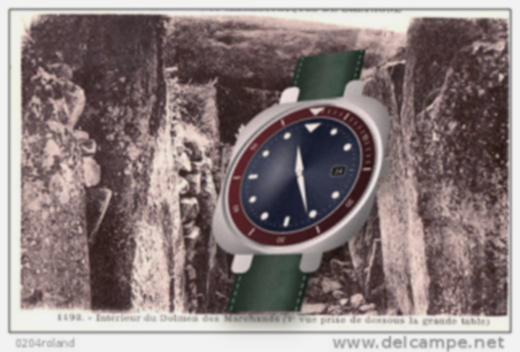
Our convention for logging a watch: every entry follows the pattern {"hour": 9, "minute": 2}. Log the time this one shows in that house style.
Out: {"hour": 11, "minute": 26}
